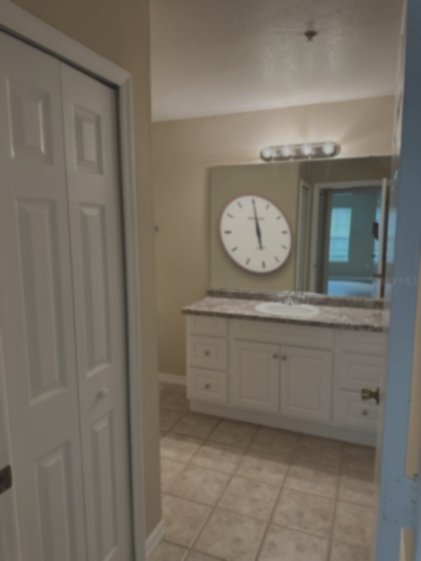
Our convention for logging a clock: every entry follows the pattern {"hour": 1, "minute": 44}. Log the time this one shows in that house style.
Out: {"hour": 6, "minute": 0}
